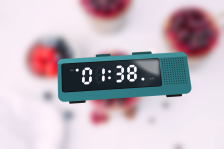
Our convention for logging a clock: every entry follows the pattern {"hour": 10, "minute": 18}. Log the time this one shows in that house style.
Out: {"hour": 1, "minute": 38}
